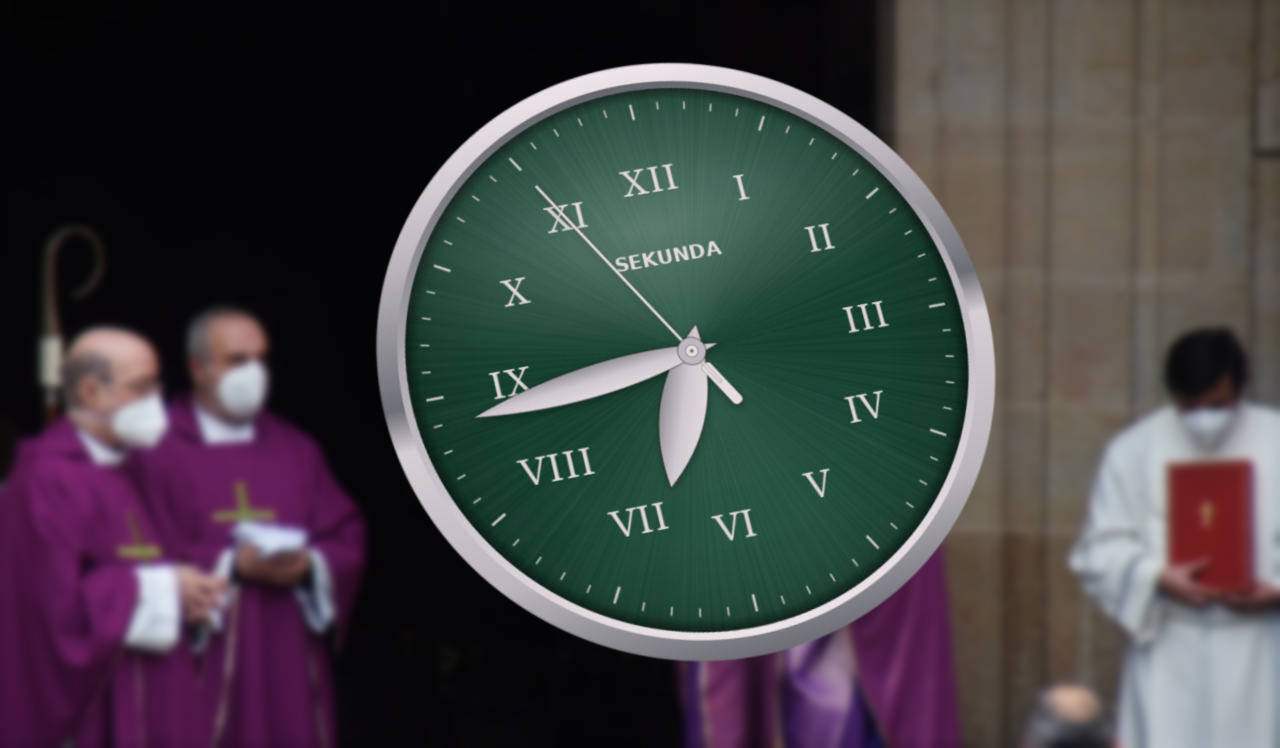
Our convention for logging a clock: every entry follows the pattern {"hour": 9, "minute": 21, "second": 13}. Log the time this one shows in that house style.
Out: {"hour": 6, "minute": 43, "second": 55}
